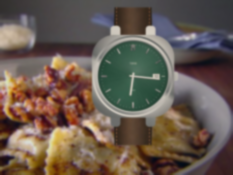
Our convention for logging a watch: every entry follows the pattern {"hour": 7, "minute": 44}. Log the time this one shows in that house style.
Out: {"hour": 6, "minute": 16}
